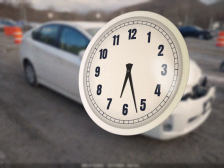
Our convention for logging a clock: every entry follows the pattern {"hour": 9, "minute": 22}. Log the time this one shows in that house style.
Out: {"hour": 6, "minute": 27}
